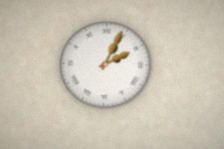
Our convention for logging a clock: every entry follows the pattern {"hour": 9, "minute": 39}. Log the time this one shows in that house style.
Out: {"hour": 2, "minute": 4}
